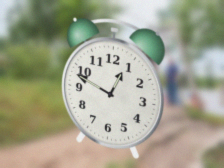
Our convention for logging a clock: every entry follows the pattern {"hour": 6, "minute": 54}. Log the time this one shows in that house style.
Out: {"hour": 12, "minute": 48}
